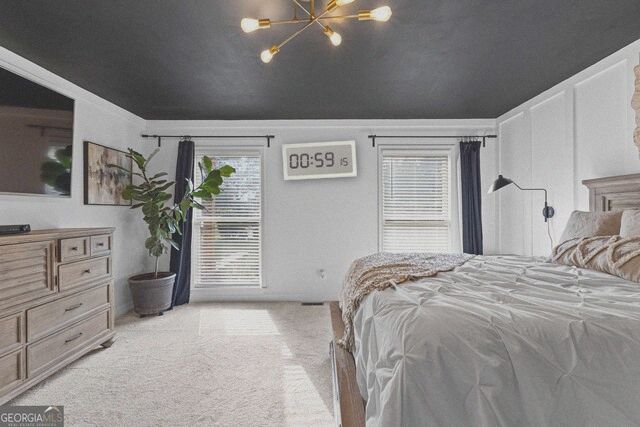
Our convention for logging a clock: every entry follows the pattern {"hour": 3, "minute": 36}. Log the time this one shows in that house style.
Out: {"hour": 0, "minute": 59}
